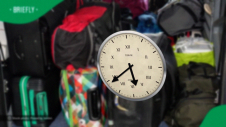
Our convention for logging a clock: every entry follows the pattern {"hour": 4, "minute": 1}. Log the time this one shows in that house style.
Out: {"hour": 5, "minute": 39}
